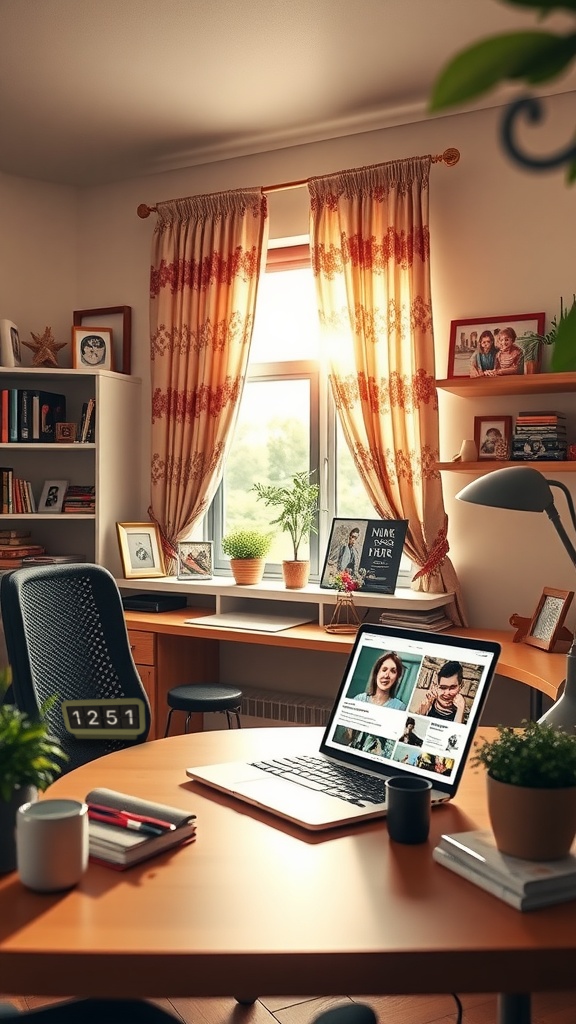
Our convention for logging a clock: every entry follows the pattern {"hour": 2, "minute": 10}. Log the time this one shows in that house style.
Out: {"hour": 12, "minute": 51}
